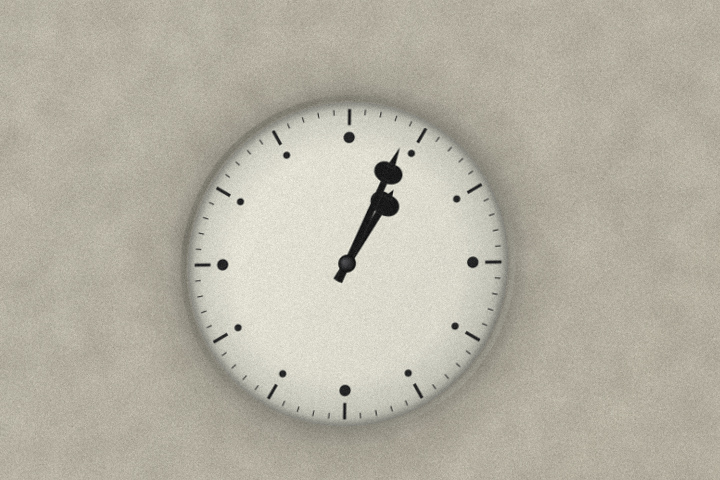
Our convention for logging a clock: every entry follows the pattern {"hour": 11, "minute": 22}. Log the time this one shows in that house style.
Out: {"hour": 1, "minute": 4}
